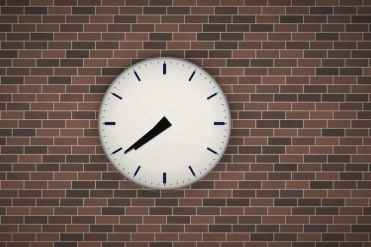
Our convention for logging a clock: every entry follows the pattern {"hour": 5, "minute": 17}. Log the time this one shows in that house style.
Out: {"hour": 7, "minute": 39}
